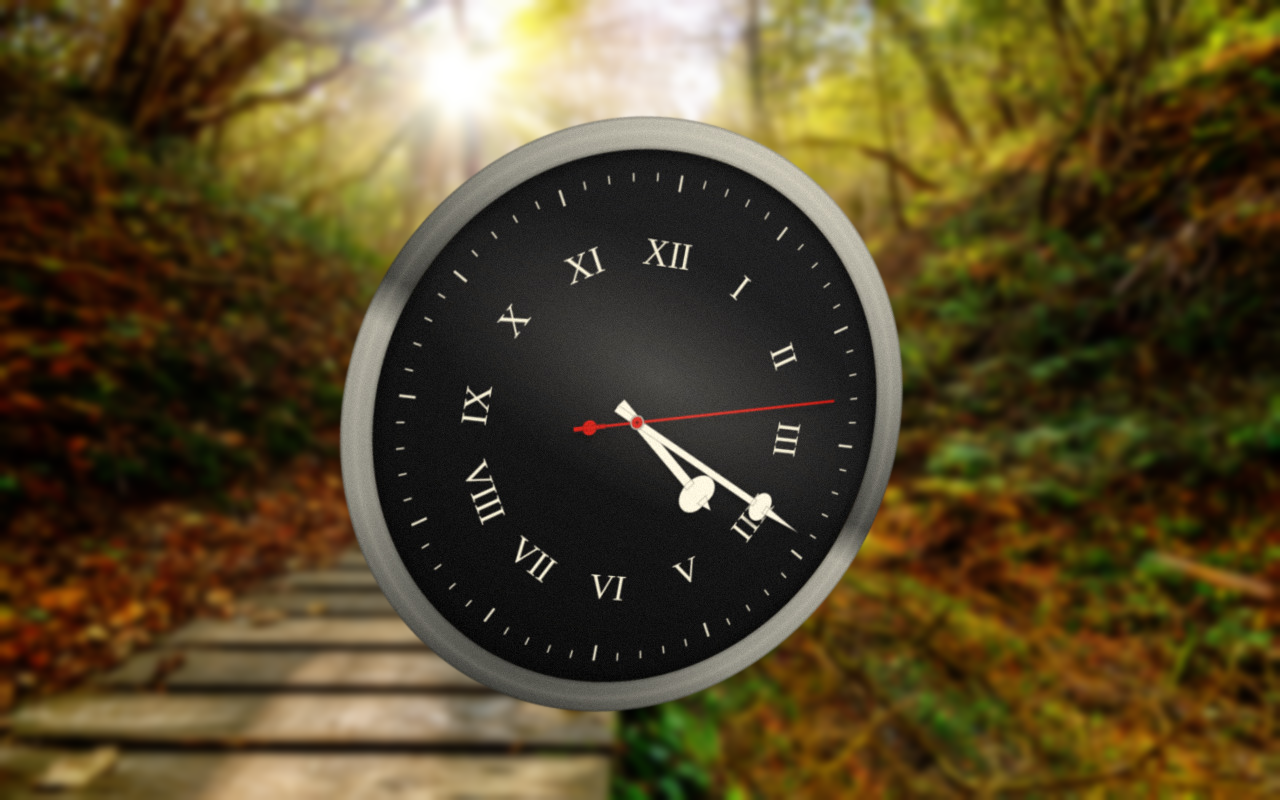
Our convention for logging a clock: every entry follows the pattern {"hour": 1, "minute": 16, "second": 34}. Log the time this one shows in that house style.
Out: {"hour": 4, "minute": 19, "second": 13}
